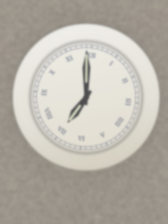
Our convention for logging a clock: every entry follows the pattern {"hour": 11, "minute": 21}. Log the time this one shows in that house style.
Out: {"hour": 6, "minute": 59}
